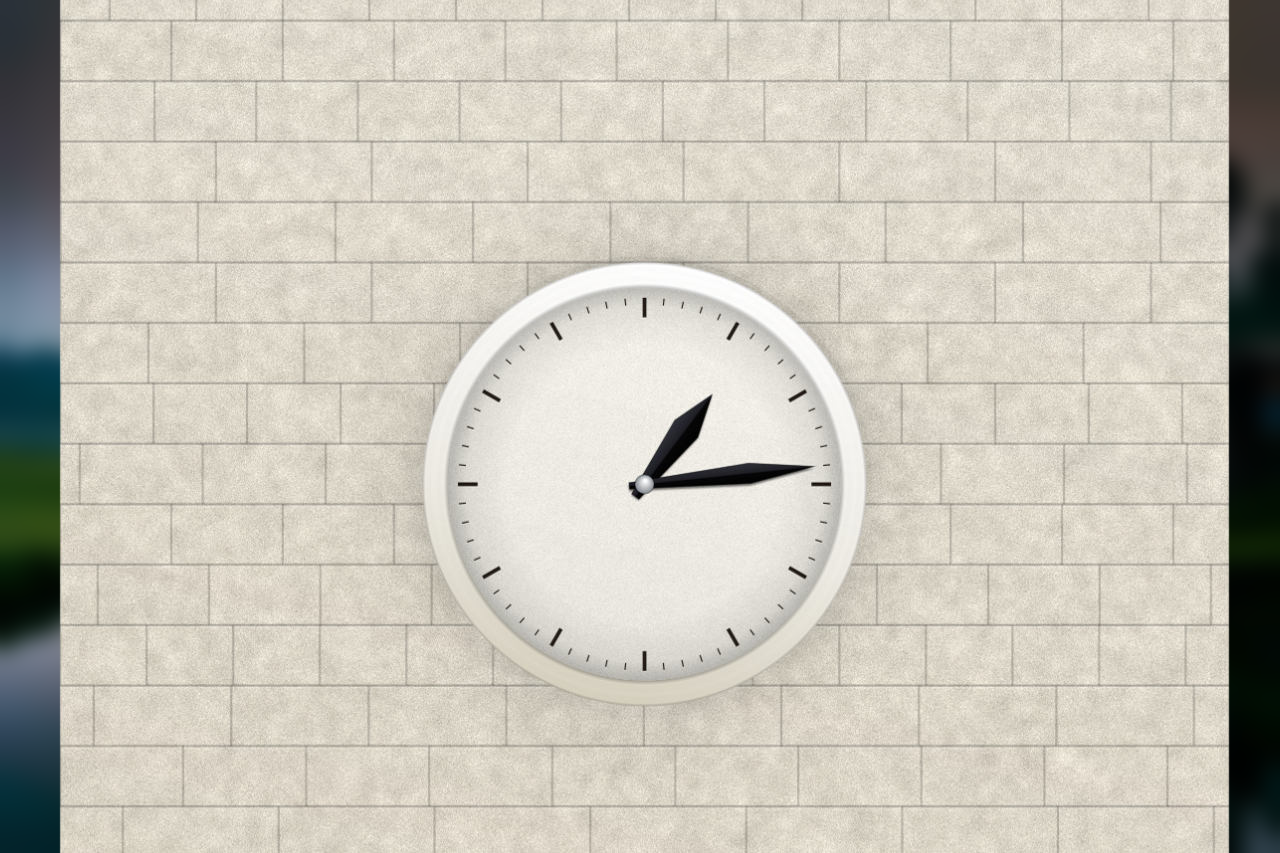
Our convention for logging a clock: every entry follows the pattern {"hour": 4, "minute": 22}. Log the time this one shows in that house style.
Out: {"hour": 1, "minute": 14}
